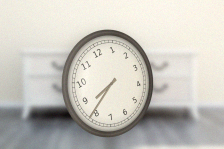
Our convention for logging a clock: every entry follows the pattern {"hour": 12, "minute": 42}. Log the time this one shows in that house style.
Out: {"hour": 8, "minute": 41}
